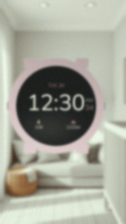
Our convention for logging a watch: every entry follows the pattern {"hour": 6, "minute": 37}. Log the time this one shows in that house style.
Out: {"hour": 12, "minute": 30}
